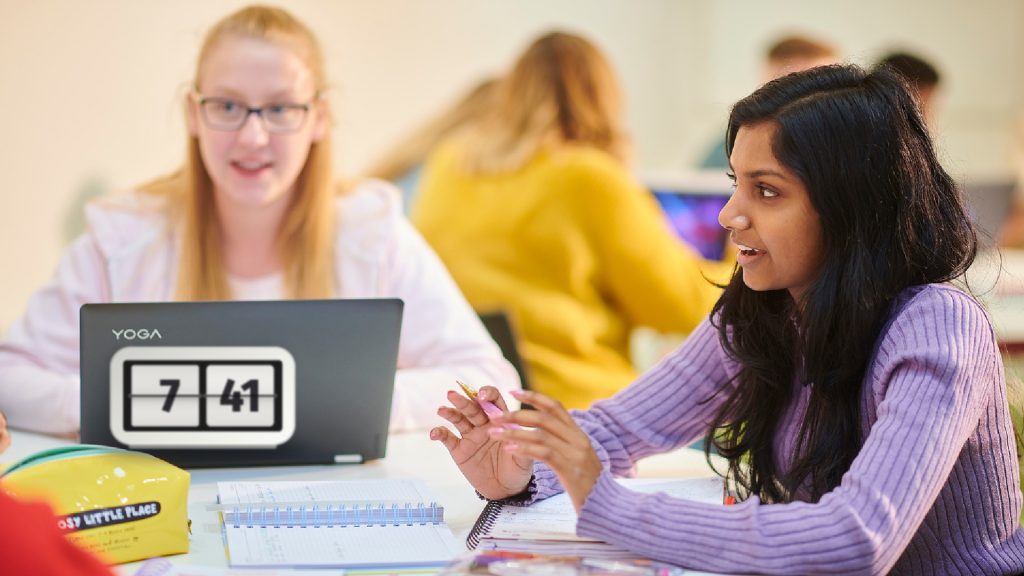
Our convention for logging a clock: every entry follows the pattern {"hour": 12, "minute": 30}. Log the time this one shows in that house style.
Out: {"hour": 7, "minute": 41}
